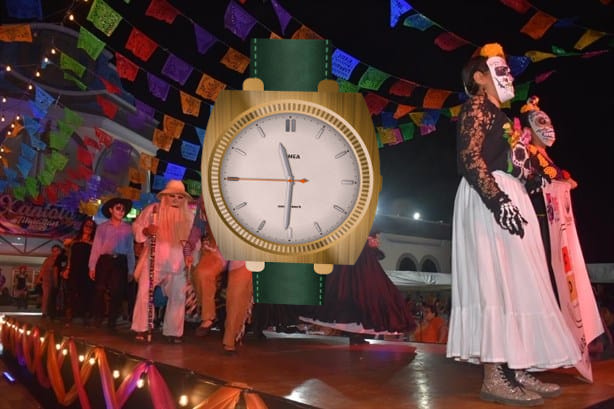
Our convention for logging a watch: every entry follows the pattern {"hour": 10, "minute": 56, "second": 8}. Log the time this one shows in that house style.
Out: {"hour": 11, "minute": 30, "second": 45}
